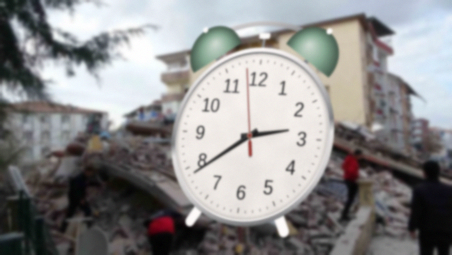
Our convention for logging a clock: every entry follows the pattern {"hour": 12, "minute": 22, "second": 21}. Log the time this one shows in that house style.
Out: {"hour": 2, "minute": 38, "second": 58}
